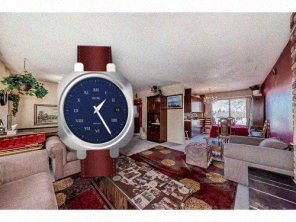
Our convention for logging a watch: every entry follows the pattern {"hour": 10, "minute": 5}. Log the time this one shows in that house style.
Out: {"hour": 1, "minute": 25}
